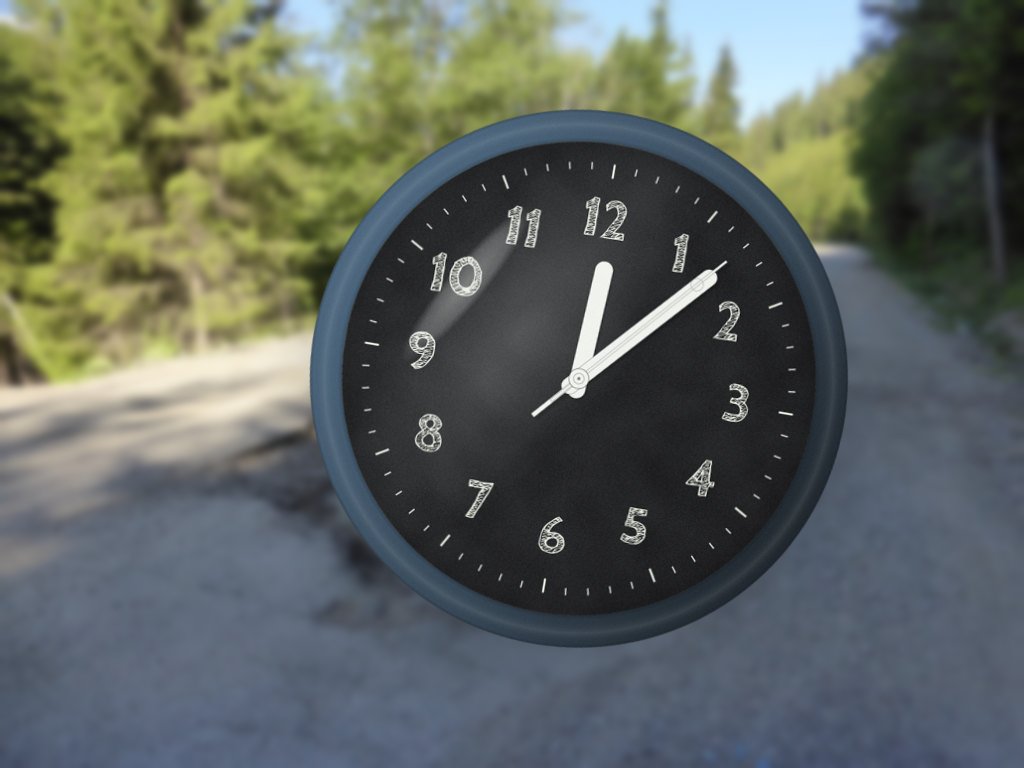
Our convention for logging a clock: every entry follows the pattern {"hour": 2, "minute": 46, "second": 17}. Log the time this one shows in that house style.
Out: {"hour": 12, "minute": 7, "second": 7}
